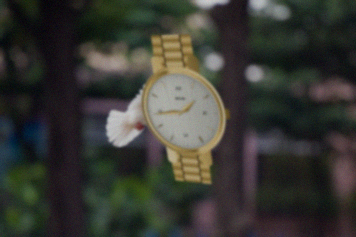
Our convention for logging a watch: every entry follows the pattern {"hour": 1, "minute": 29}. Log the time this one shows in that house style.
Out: {"hour": 1, "minute": 44}
